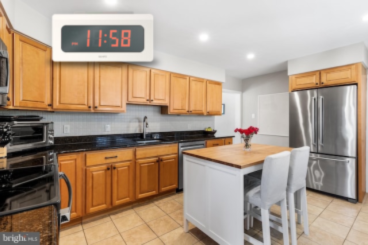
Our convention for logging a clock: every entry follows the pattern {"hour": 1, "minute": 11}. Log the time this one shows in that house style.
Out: {"hour": 11, "minute": 58}
